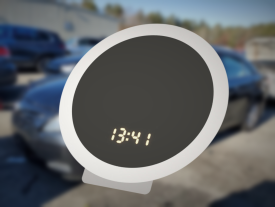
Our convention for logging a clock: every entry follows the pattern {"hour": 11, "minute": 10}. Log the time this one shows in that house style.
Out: {"hour": 13, "minute": 41}
